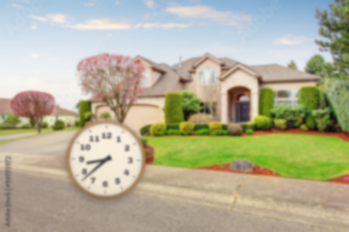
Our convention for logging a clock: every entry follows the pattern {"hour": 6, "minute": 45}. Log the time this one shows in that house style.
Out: {"hour": 8, "minute": 38}
